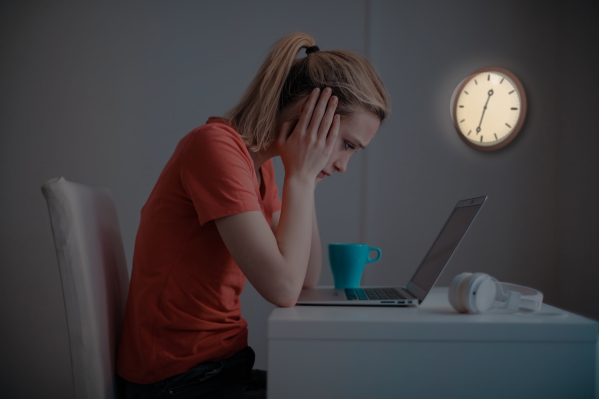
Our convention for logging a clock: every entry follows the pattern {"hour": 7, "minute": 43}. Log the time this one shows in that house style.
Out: {"hour": 12, "minute": 32}
